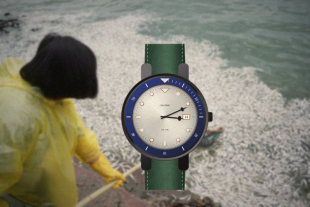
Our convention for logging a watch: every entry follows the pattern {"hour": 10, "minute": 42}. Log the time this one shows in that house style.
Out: {"hour": 3, "minute": 11}
